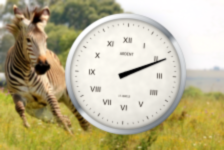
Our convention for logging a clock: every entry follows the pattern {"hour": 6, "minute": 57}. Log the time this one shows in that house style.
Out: {"hour": 2, "minute": 11}
